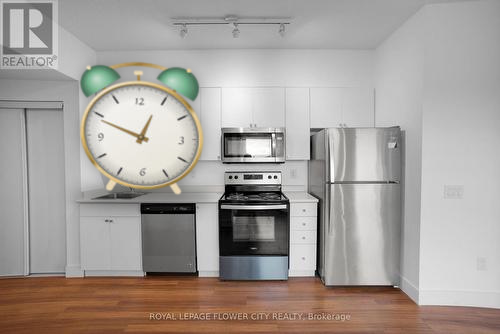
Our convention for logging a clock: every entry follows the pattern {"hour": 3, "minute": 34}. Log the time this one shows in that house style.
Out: {"hour": 12, "minute": 49}
